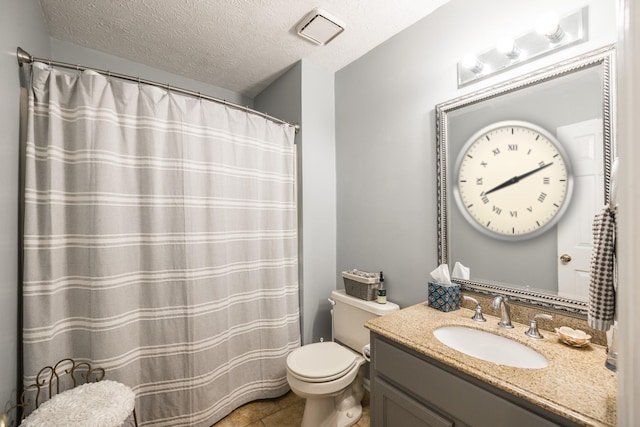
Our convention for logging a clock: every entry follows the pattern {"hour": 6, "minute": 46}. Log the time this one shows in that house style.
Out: {"hour": 8, "minute": 11}
